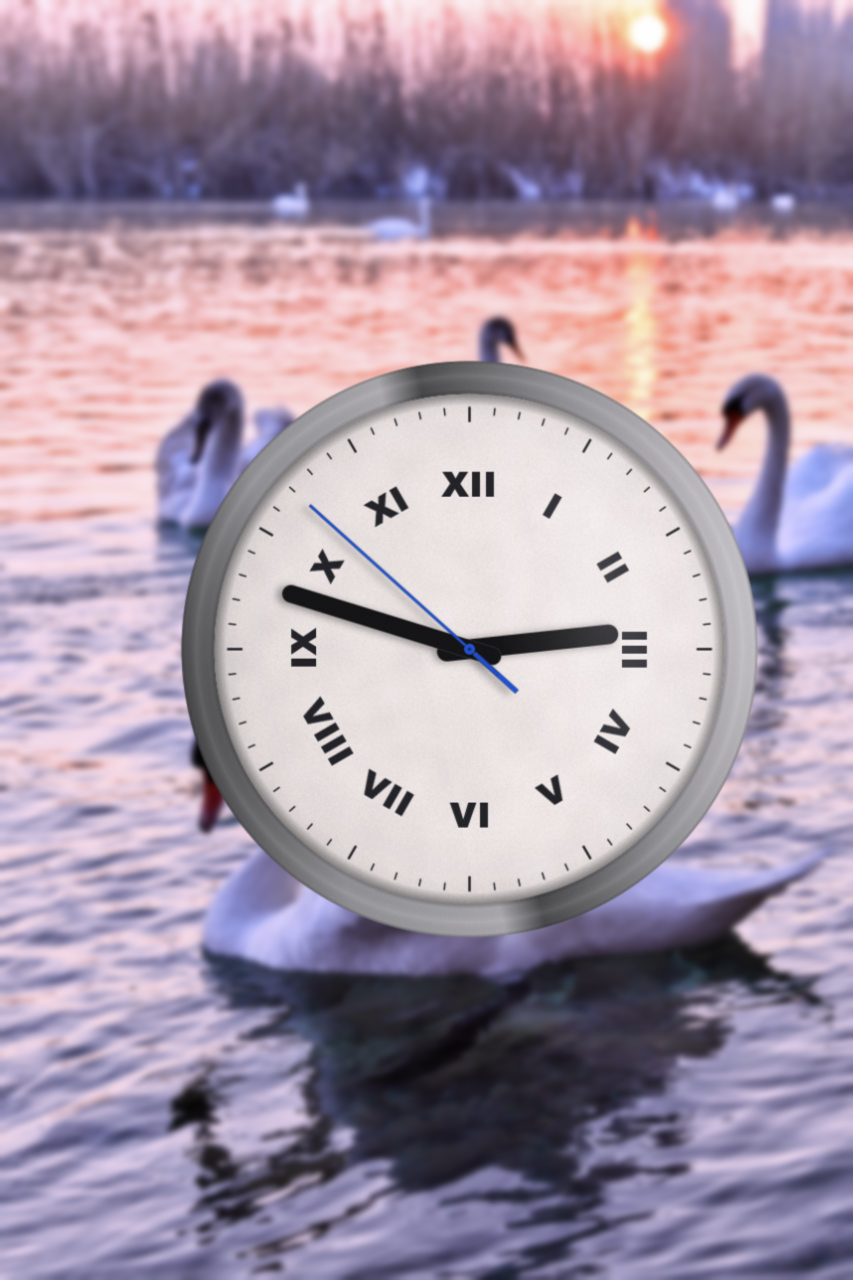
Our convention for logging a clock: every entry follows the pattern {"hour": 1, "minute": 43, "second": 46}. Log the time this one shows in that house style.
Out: {"hour": 2, "minute": 47, "second": 52}
